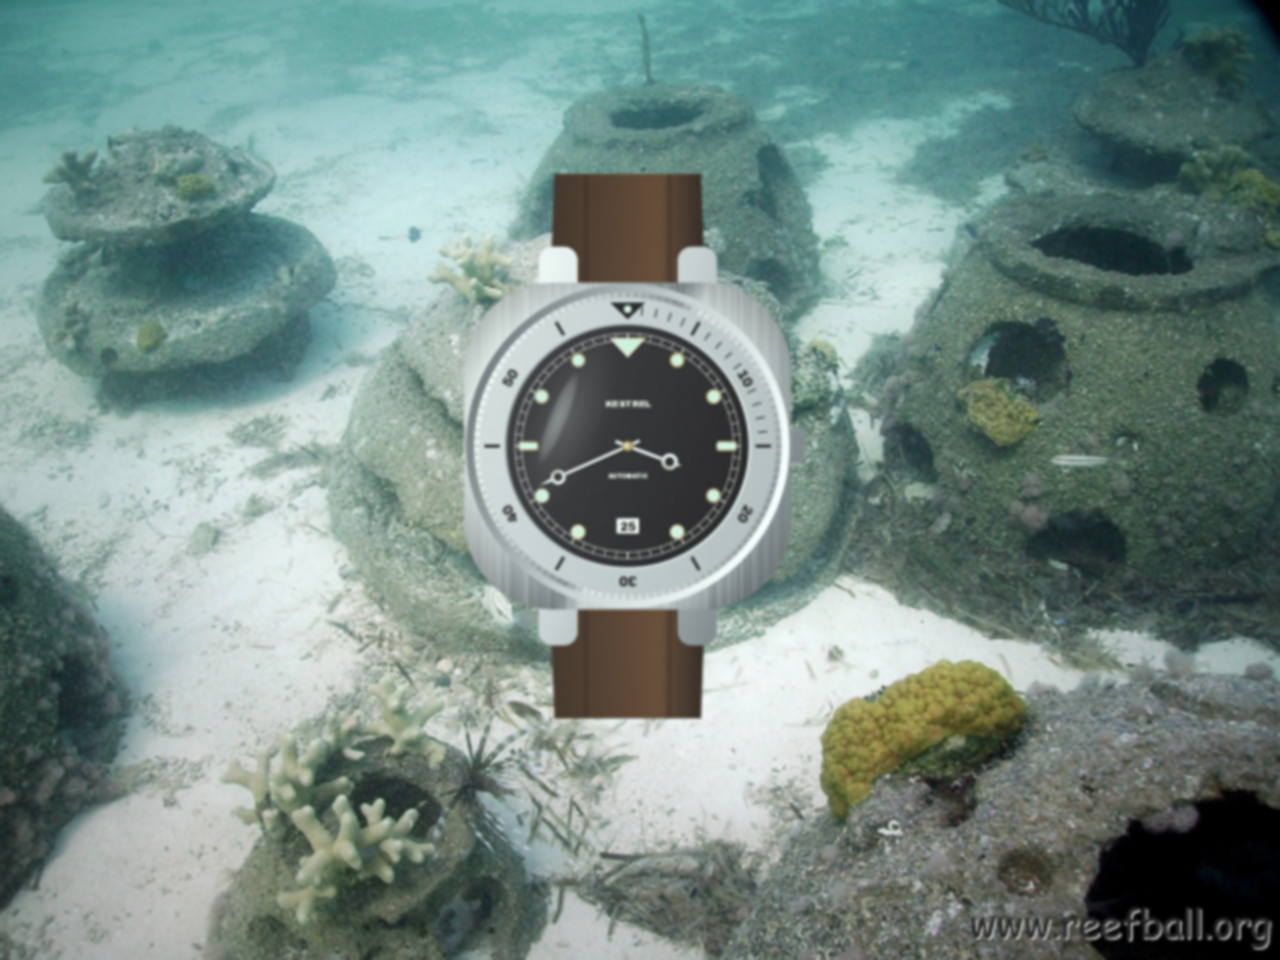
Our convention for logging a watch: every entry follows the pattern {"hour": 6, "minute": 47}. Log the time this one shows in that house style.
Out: {"hour": 3, "minute": 41}
